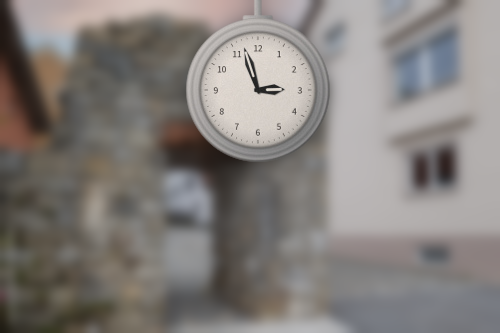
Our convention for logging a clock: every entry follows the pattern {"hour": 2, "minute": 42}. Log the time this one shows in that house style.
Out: {"hour": 2, "minute": 57}
